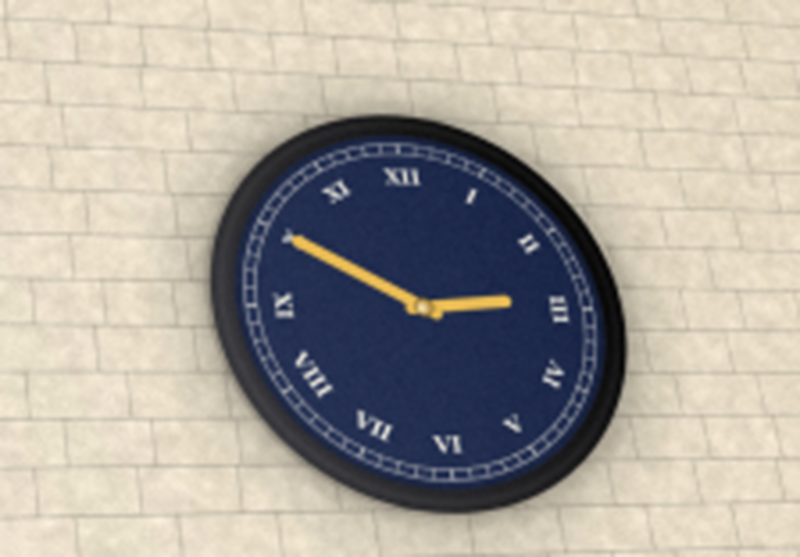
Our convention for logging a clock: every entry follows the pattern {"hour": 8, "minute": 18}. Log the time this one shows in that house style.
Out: {"hour": 2, "minute": 50}
